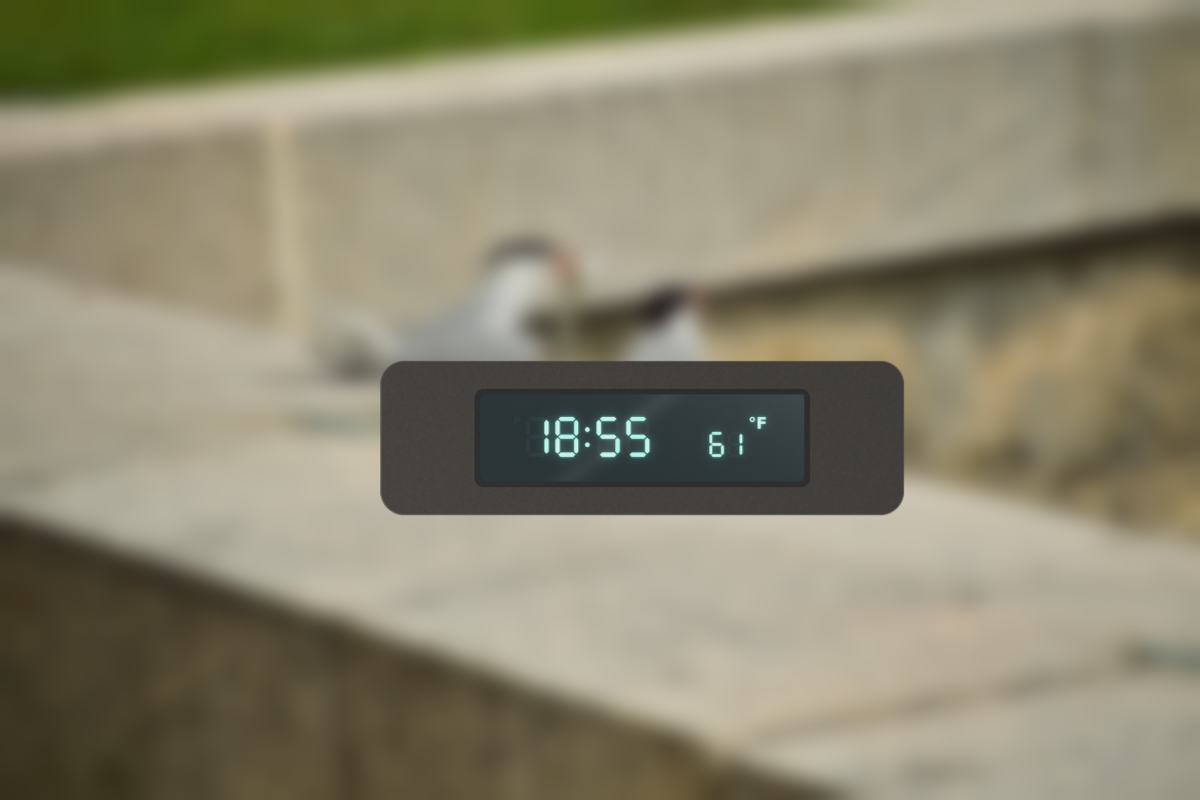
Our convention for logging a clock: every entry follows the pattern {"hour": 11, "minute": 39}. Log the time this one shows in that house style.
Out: {"hour": 18, "minute": 55}
